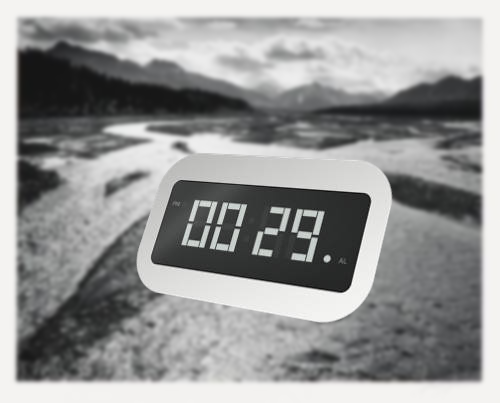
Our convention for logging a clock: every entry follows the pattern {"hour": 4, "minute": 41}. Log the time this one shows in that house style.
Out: {"hour": 0, "minute": 29}
